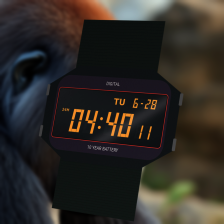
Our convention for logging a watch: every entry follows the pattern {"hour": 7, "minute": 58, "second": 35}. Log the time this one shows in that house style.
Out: {"hour": 4, "minute": 40, "second": 11}
